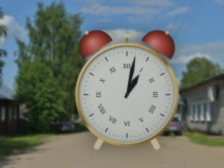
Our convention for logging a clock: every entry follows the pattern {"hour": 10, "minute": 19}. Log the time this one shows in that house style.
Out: {"hour": 1, "minute": 2}
